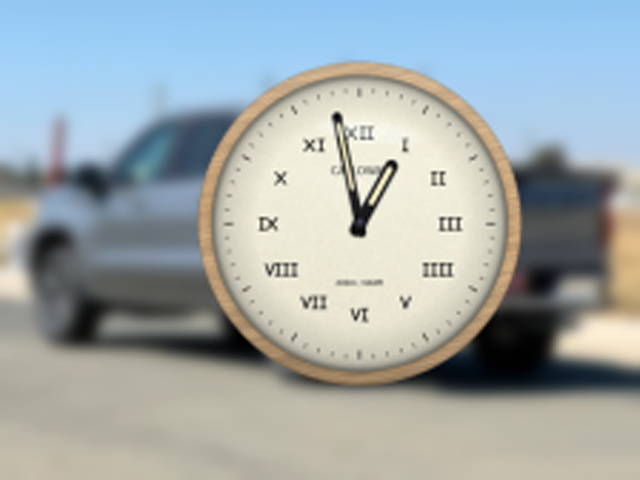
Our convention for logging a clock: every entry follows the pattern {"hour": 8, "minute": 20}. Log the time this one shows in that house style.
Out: {"hour": 12, "minute": 58}
